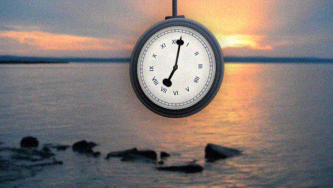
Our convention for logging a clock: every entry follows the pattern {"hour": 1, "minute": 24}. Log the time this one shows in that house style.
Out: {"hour": 7, "minute": 2}
